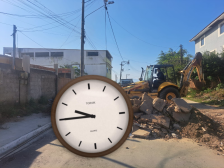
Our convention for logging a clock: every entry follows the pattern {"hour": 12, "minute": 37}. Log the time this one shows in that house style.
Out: {"hour": 9, "minute": 45}
